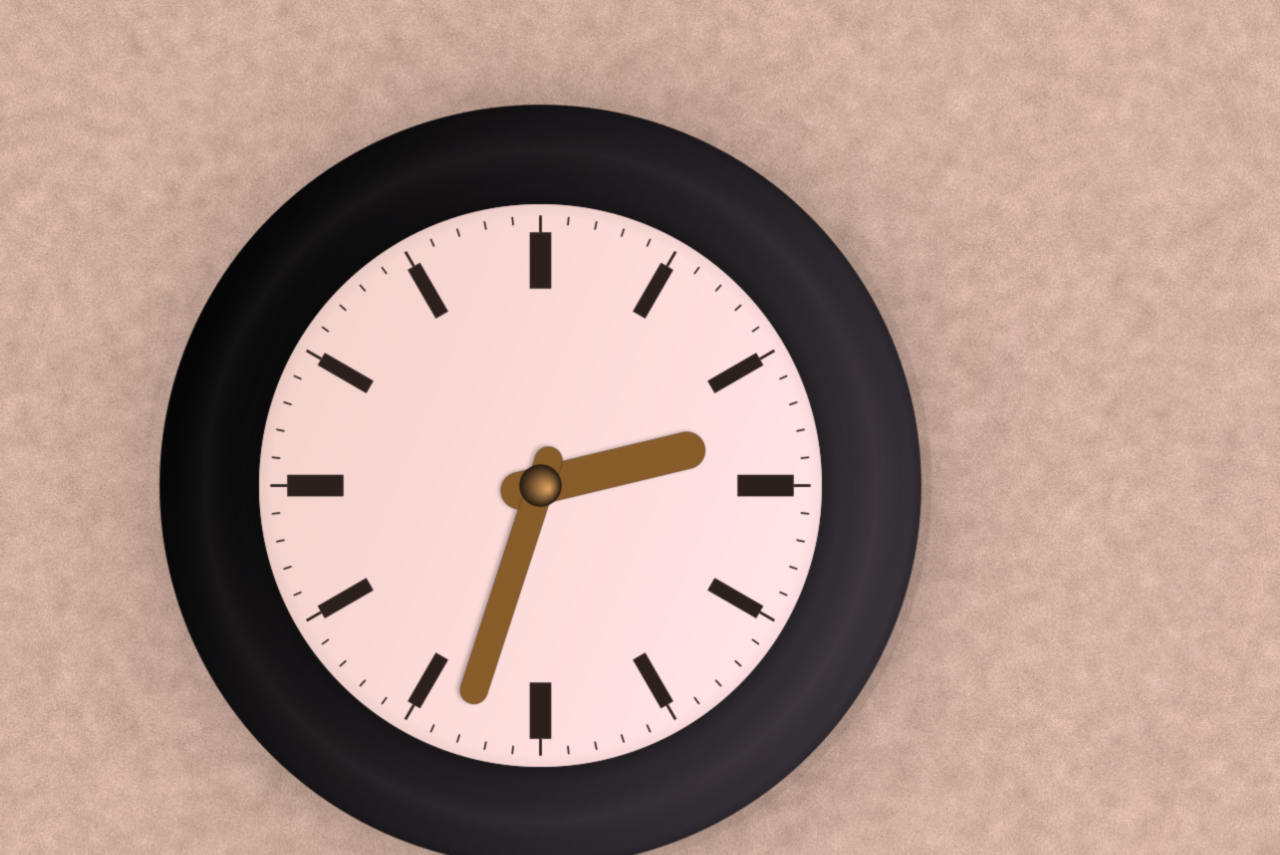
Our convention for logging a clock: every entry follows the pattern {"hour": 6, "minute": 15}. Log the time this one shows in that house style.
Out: {"hour": 2, "minute": 33}
